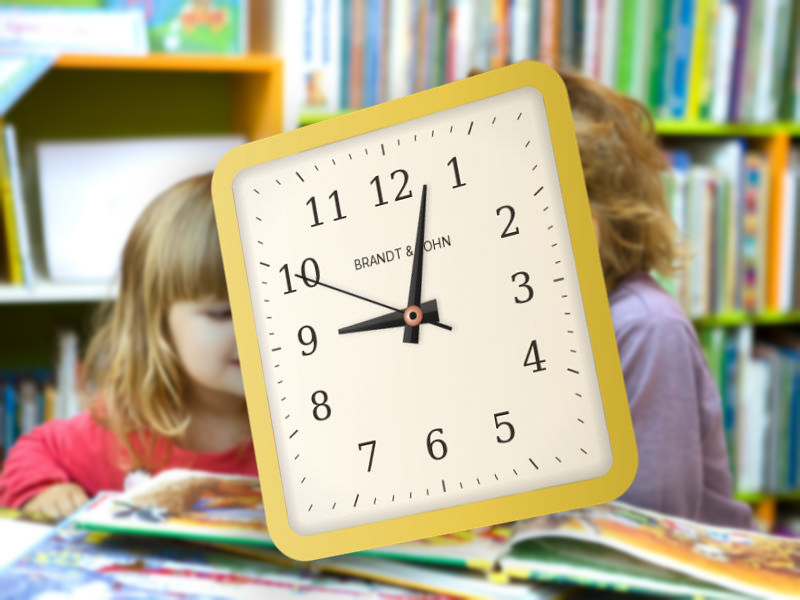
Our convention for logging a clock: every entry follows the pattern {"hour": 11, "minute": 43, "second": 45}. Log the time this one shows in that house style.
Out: {"hour": 9, "minute": 2, "second": 50}
